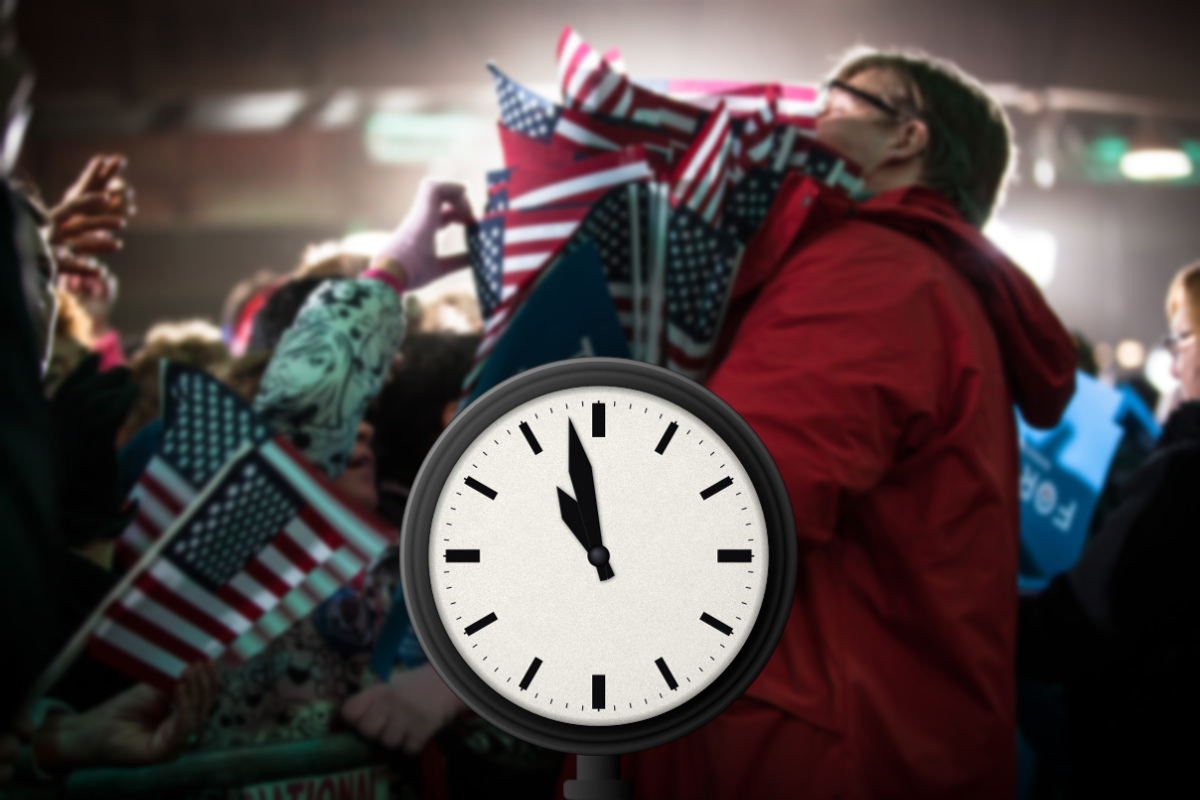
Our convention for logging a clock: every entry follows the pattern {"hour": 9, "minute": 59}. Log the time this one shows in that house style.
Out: {"hour": 10, "minute": 58}
